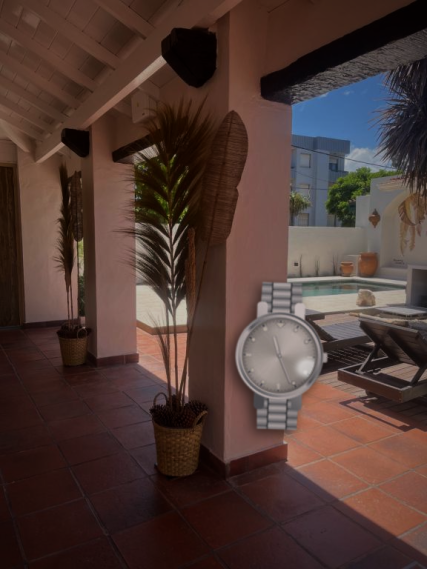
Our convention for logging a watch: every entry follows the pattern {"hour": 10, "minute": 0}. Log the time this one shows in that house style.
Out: {"hour": 11, "minute": 26}
